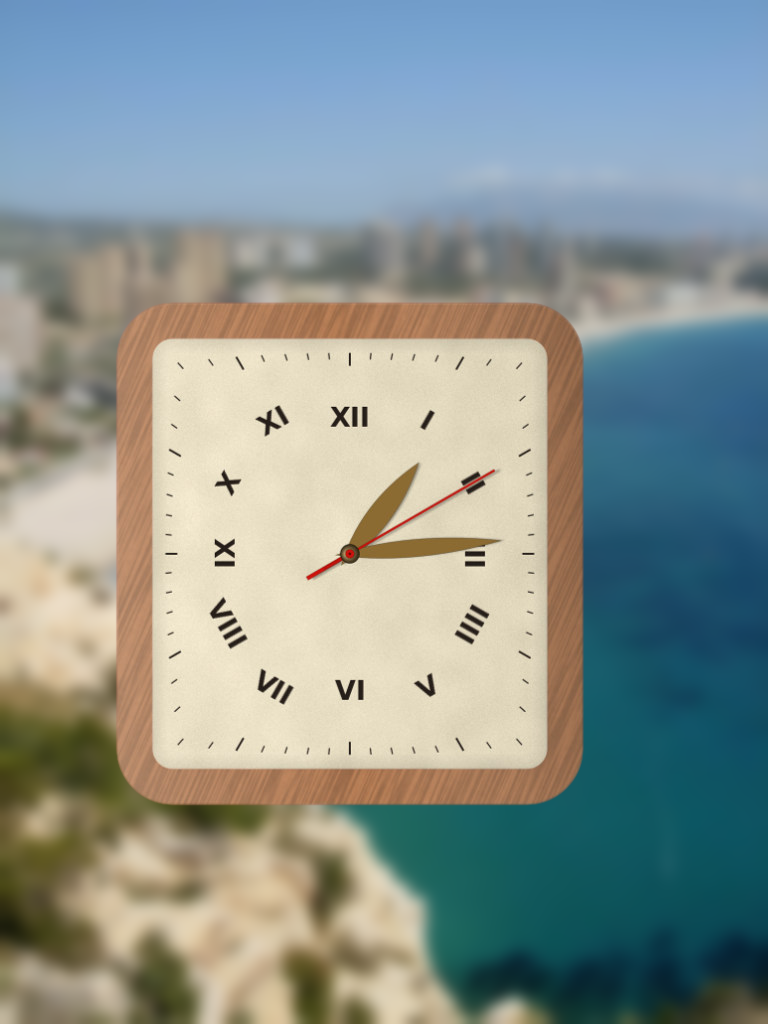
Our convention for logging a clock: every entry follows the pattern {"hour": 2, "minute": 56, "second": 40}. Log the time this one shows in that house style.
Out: {"hour": 1, "minute": 14, "second": 10}
